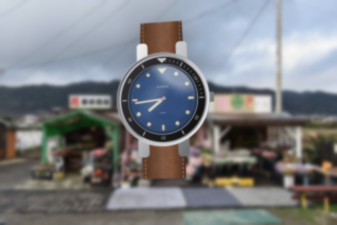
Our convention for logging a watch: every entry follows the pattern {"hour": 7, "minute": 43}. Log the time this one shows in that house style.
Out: {"hour": 7, "minute": 44}
